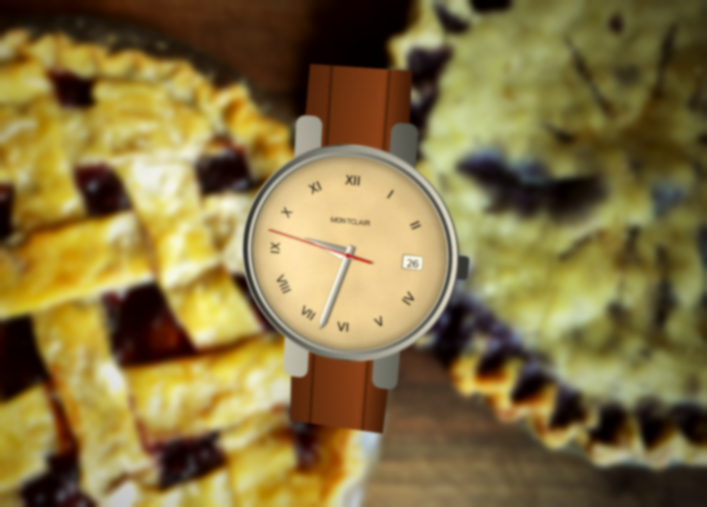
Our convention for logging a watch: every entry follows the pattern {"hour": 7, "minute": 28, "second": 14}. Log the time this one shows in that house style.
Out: {"hour": 9, "minute": 32, "second": 47}
